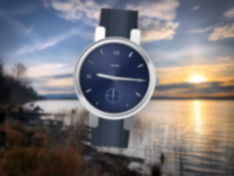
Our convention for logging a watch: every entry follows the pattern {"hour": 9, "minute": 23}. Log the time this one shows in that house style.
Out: {"hour": 9, "minute": 15}
